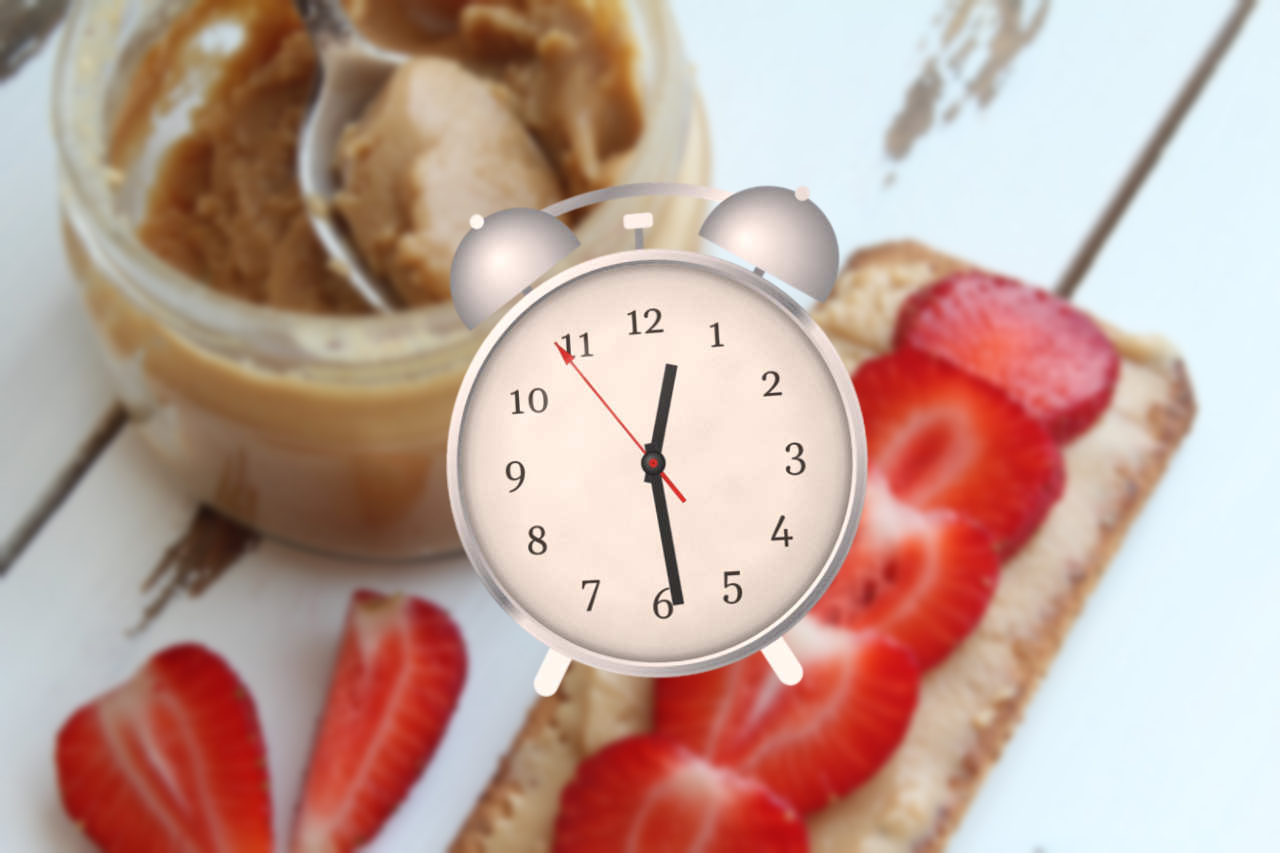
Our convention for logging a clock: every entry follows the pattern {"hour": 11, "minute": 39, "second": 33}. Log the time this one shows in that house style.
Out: {"hour": 12, "minute": 28, "second": 54}
